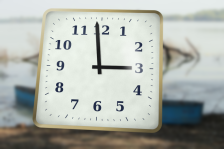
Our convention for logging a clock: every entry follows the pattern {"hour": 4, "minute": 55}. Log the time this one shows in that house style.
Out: {"hour": 2, "minute": 59}
